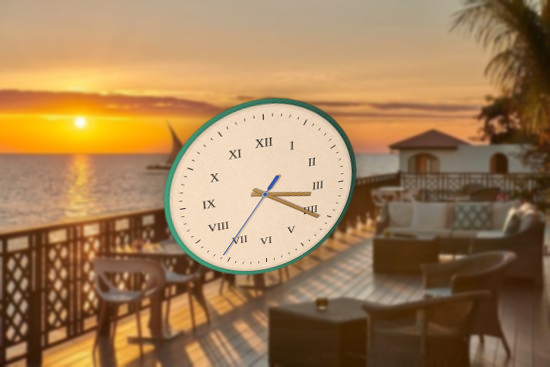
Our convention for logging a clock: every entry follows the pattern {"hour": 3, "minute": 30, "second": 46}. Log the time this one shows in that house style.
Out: {"hour": 3, "minute": 20, "second": 36}
